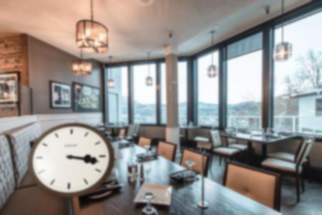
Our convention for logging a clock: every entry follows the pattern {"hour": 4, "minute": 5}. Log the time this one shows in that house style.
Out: {"hour": 3, "minute": 17}
